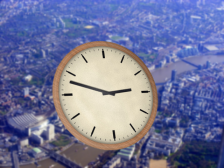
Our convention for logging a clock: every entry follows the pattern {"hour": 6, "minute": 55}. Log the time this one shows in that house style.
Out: {"hour": 2, "minute": 48}
